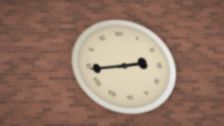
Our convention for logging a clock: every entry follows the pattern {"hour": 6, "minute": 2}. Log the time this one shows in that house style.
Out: {"hour": 2, "minute": 44}
